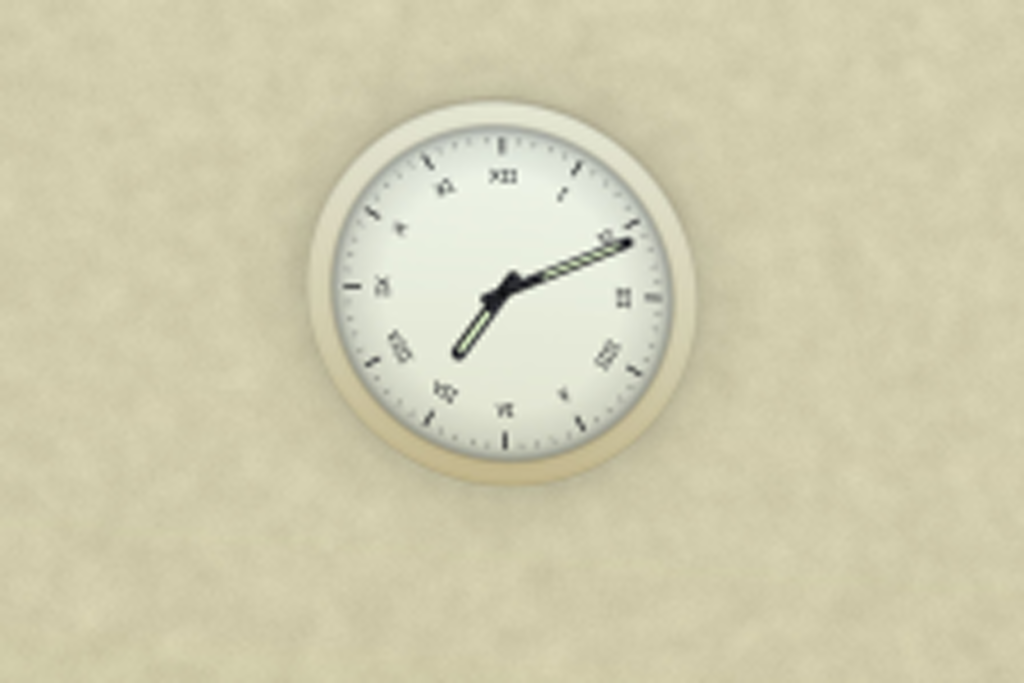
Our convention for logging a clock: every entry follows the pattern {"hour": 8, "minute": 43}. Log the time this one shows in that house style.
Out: {"hour": 7, "minute": 11}
